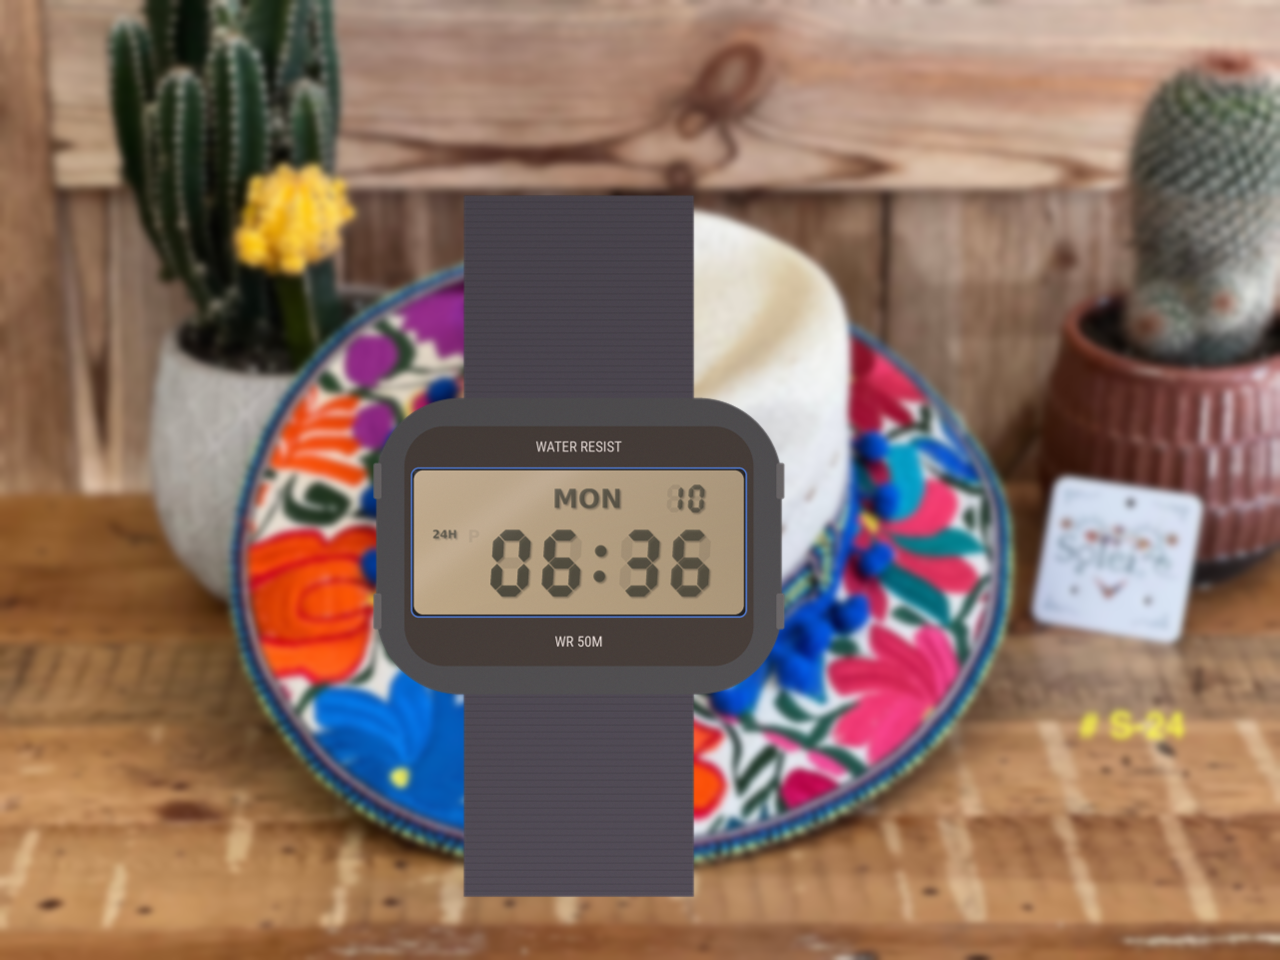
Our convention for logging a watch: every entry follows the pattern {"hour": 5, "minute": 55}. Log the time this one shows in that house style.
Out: {"hour": 6, "minute": 36}
